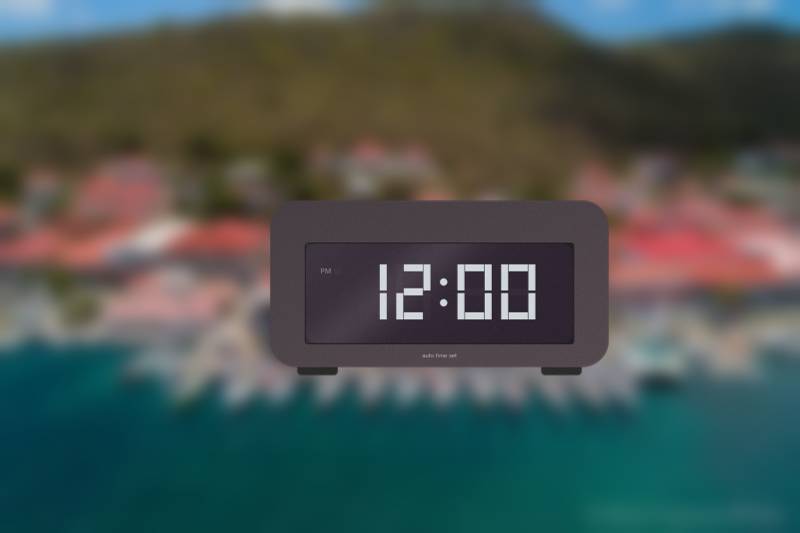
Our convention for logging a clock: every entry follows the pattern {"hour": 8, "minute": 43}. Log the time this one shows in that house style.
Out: {"hour": 12, "minute": 0}
